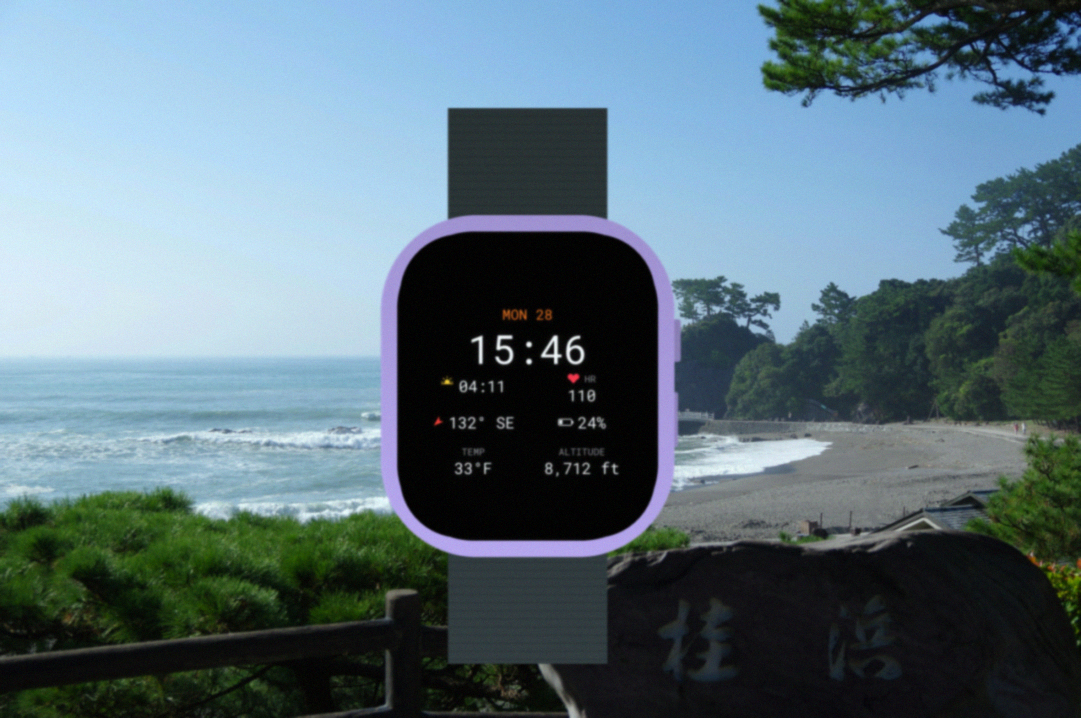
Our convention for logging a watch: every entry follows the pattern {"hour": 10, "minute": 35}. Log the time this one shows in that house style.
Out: {"hour": 15, "minute": 46}
